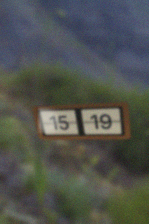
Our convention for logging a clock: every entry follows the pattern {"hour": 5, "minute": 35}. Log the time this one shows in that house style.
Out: {"hour": 15, "minute": 19}
